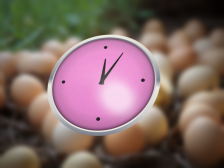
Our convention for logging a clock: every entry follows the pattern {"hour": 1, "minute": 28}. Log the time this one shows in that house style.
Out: {"hour": 12, "minute": 5}
